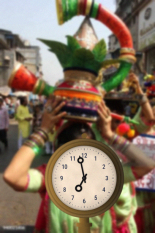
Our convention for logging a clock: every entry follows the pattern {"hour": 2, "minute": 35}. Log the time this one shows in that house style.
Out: {"hour": 6, "minute": 58}
